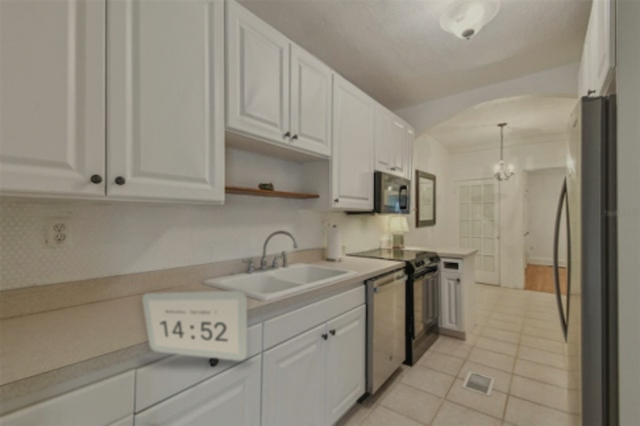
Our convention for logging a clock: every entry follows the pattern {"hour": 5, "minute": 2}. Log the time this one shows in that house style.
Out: {"hour": 14, "minute": 52}
